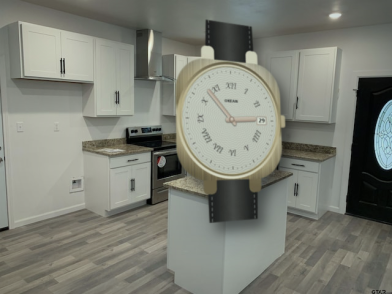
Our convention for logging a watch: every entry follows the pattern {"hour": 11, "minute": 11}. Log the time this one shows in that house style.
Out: {"hour": 2, "minute": 53}
